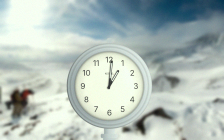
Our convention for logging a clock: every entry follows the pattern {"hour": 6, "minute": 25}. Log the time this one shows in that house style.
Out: {"hour": 1, "minute": 1}
